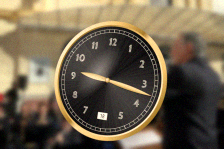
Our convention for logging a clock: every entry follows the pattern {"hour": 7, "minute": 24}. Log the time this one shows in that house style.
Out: {"hour": 9, "minute": 17}
